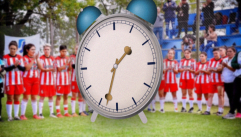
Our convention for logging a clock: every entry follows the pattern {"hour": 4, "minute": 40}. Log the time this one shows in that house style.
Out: {"hour": 1, "minute": 33}
